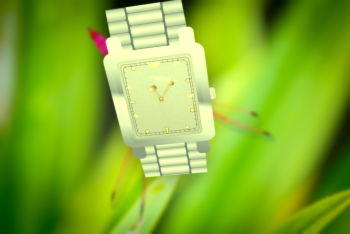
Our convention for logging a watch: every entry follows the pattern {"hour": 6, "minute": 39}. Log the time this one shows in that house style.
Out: {"hour": 11, "minute": 6}
